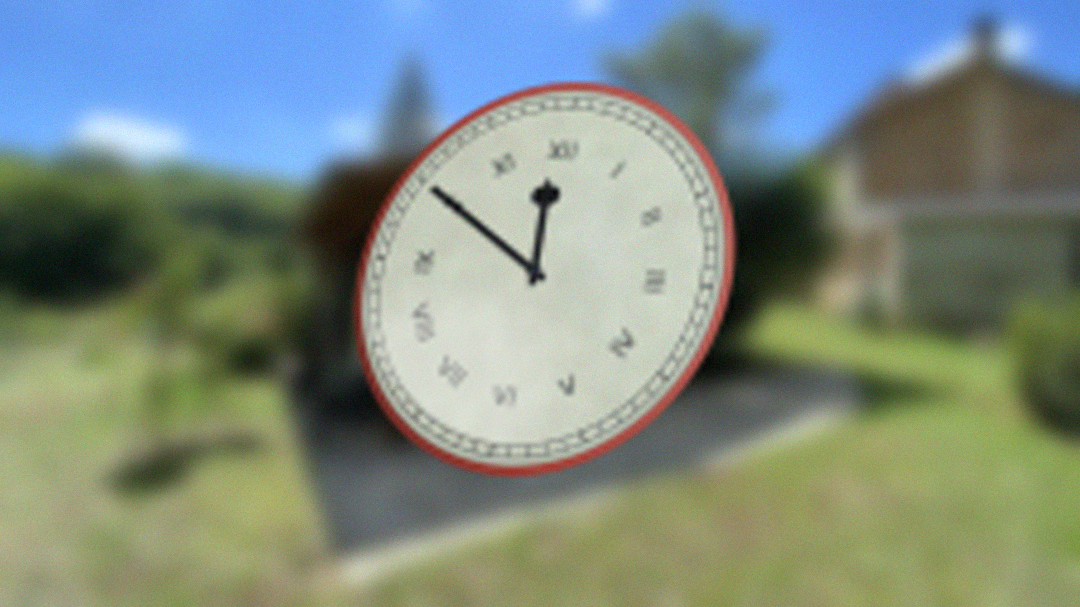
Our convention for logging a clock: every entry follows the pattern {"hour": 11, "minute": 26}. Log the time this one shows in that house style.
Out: {"hour": 11, "minute": 50}
